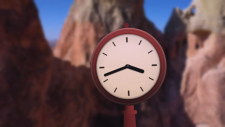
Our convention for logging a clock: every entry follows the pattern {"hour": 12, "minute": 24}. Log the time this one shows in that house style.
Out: {"hour": 3, "minute": 42}
